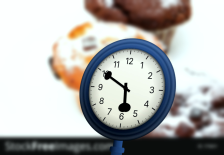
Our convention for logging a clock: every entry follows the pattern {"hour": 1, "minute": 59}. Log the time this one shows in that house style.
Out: {"hour": 5, "minute": 50}
